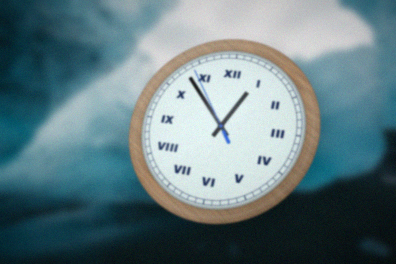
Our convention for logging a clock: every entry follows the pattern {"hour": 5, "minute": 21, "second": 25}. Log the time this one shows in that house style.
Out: {"hour": 12, "minute": 52, "second": 54}
